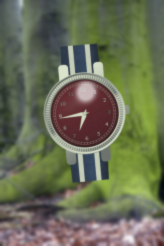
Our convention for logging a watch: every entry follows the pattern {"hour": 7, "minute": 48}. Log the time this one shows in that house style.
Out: {"hour": 6, "minute": 44}
